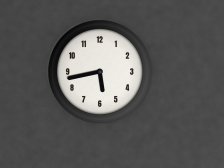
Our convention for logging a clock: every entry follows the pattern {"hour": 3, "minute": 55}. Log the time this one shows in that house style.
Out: {"hour": 5, "minute": 43}
